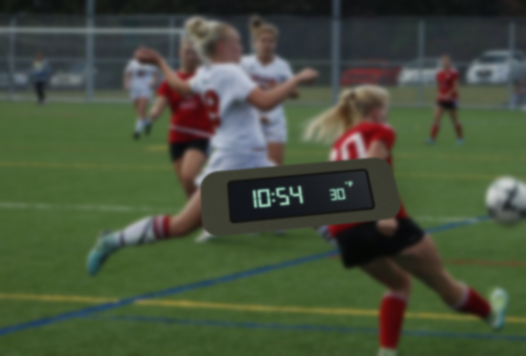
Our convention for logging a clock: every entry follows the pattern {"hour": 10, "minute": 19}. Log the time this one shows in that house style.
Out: {"hour": 10, "minute": 54}
